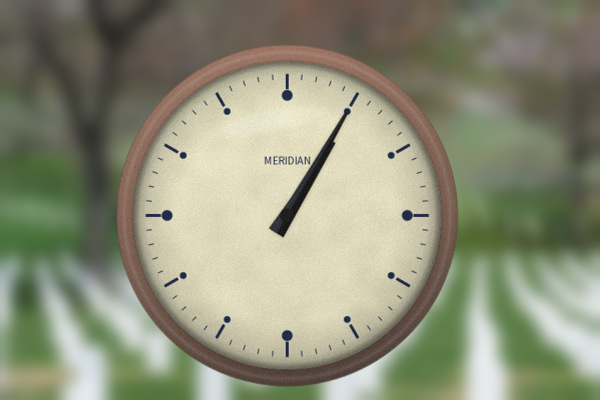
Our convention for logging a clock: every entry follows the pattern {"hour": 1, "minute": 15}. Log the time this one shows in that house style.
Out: {"hour": 1, "minute": 5}
